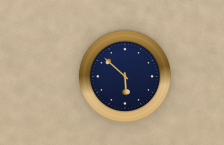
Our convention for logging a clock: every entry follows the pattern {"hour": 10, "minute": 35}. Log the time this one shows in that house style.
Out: {"hour": 5, "minute": 52}
